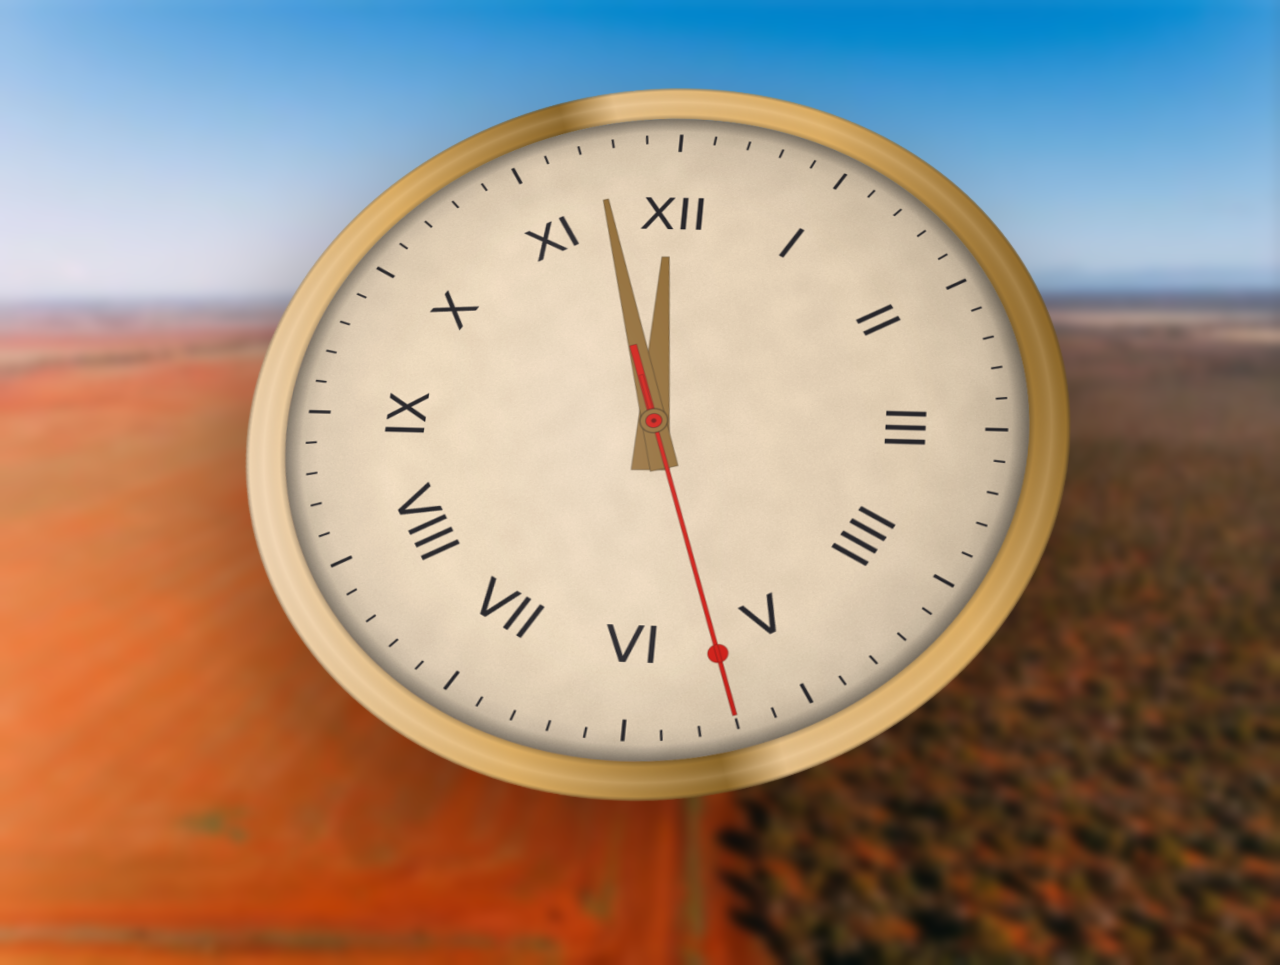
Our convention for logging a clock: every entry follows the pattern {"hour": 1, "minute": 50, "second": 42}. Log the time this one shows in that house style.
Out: {"hour": 11, "minute": 57, "second": 27}
